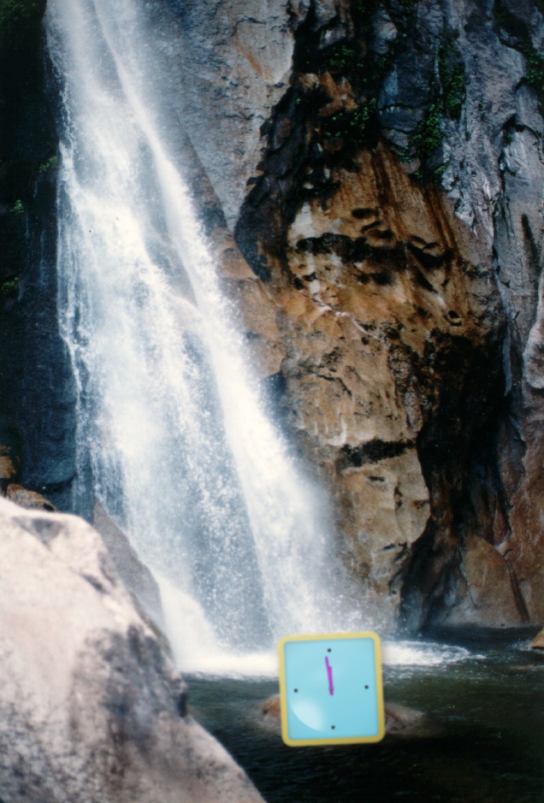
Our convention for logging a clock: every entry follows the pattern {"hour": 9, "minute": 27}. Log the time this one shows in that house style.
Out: {"hour": 11, "minute": 59}
